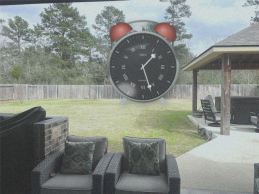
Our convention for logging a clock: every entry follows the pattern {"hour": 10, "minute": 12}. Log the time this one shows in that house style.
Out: {"hour": 1, "minute": 27}
